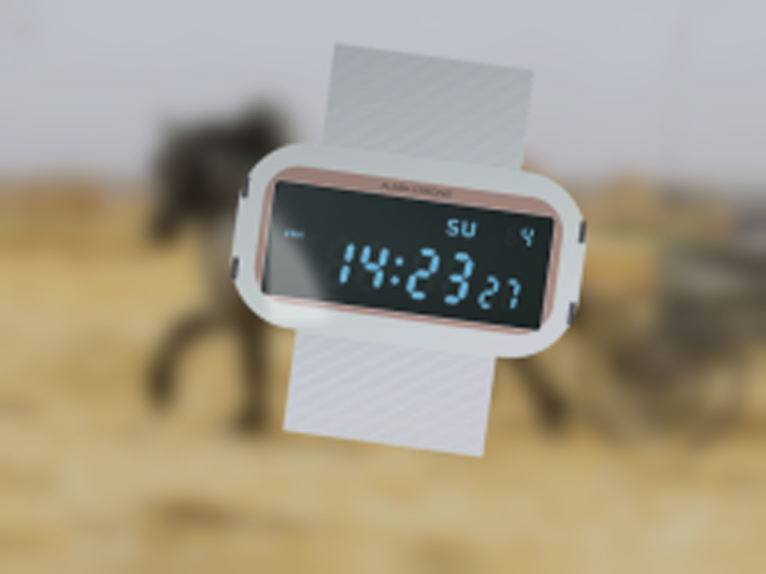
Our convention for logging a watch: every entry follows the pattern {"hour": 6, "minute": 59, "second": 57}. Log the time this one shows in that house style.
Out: {"hour": 14, "minute": 23, "second": 27}
